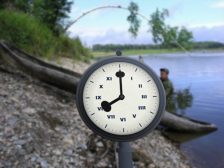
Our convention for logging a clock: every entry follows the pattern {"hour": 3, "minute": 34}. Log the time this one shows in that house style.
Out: {"hour": 8, "minute": 0}
